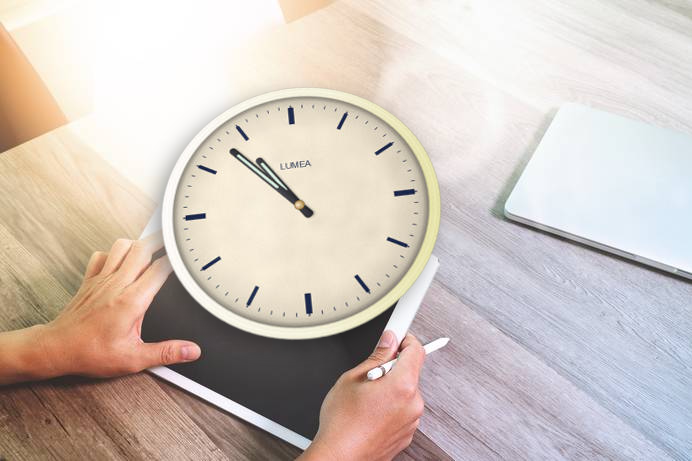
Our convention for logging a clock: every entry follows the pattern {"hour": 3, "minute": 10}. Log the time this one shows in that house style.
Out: {"hour": 10, "minute": 53}
